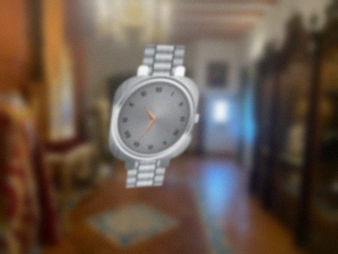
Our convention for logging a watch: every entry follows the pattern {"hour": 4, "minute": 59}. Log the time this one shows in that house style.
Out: {"hour": 10, "minute": 35}
